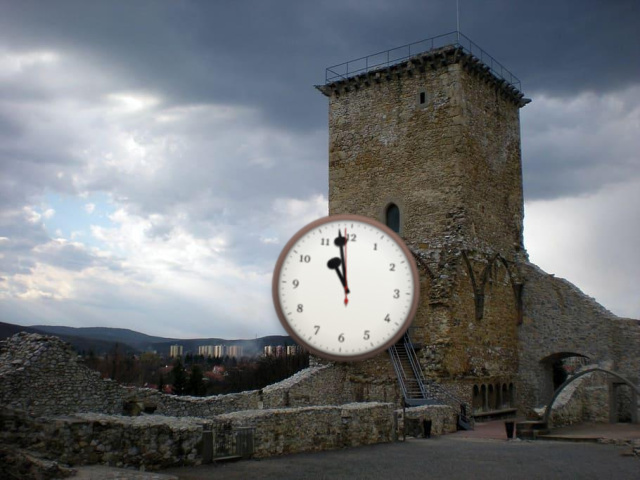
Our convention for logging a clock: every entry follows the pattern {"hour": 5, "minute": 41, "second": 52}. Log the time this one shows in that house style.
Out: {"hour": 10, "minute": 57, "second": 59}
